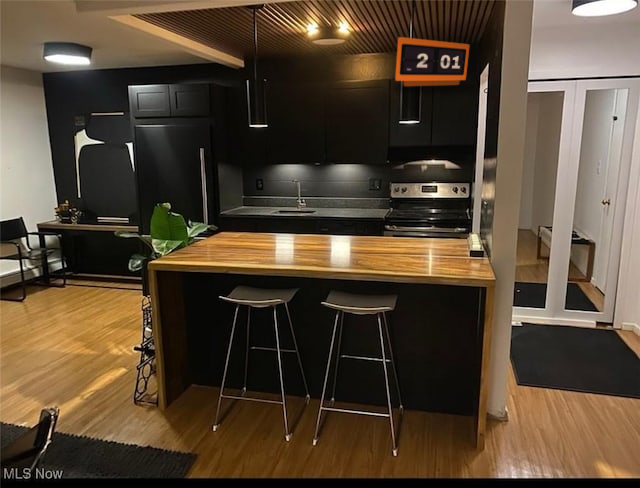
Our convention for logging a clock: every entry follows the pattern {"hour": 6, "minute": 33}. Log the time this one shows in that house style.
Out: {"hour": 2, "minute": 1}
